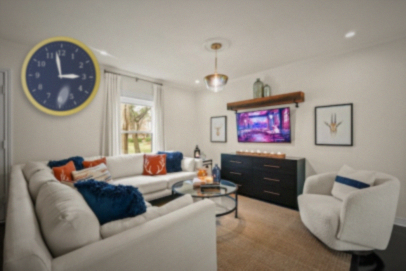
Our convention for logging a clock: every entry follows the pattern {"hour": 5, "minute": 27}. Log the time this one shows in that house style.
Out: {"hour": 2, "minute": 58}
